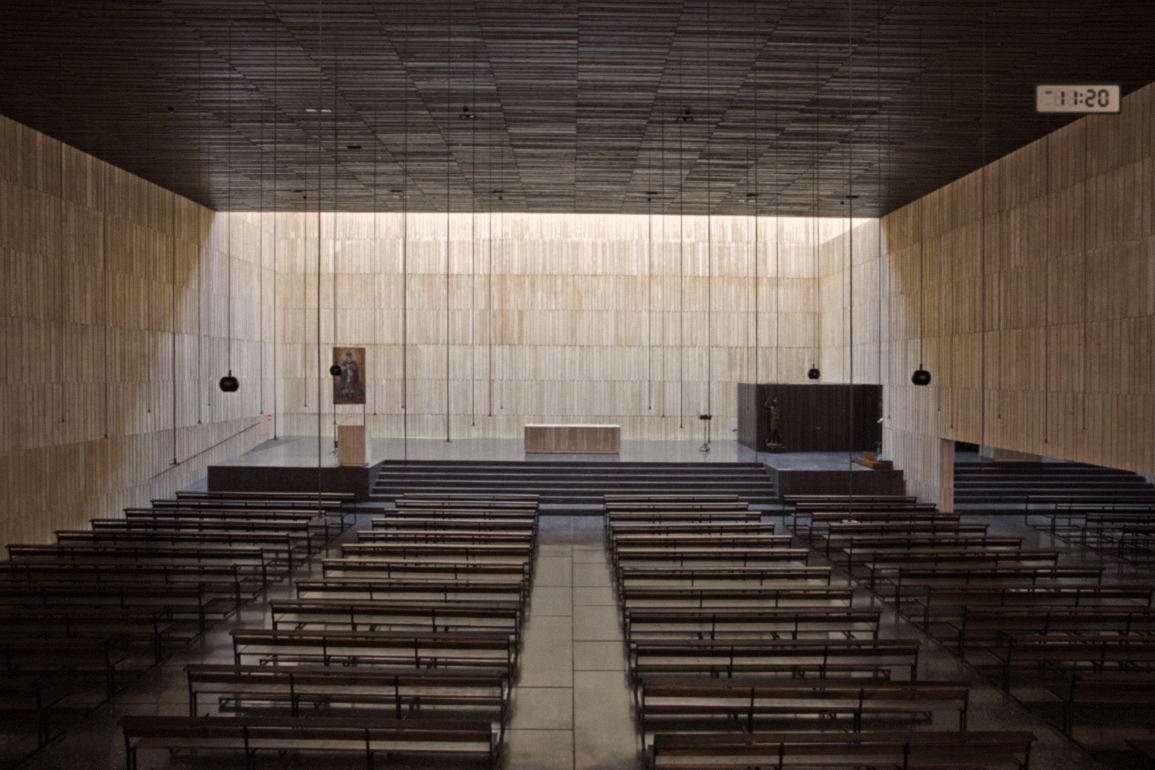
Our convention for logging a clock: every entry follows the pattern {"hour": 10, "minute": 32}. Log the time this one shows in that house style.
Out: {"hour": 11, "minute": 20}
